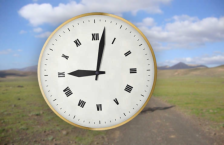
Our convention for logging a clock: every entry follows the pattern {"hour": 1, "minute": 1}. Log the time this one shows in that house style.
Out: {"hour": 9, "minute": 2}
